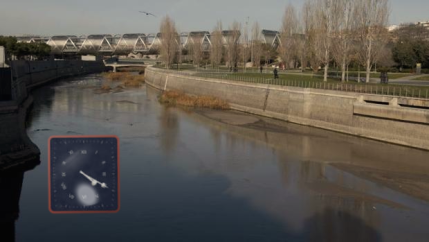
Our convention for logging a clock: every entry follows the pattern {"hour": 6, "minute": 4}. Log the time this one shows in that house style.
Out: {"hour": 4, "minute": 20}
